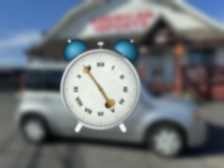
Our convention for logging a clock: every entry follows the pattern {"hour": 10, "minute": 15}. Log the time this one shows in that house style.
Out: {"hour": 4, "minute": 54}
